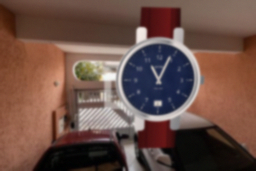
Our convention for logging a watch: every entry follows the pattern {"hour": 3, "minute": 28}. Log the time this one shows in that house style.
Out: {"hour": 11, "minute": 4}
